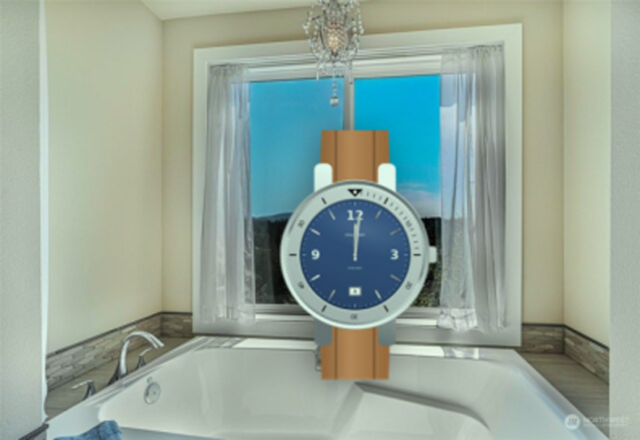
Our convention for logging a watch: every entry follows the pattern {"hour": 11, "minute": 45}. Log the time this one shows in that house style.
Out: {"hour": 12, "minute": 1}
